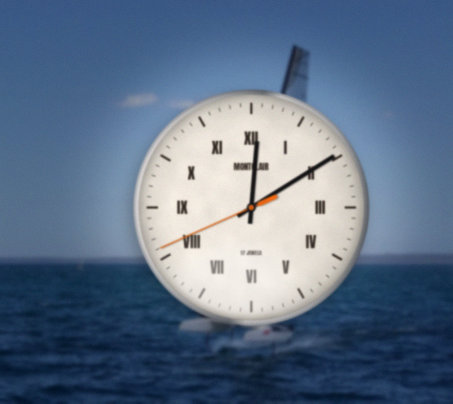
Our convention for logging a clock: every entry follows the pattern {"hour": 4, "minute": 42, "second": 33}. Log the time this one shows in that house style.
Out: {"hour": 12, "minute": 9, "second": 41}
